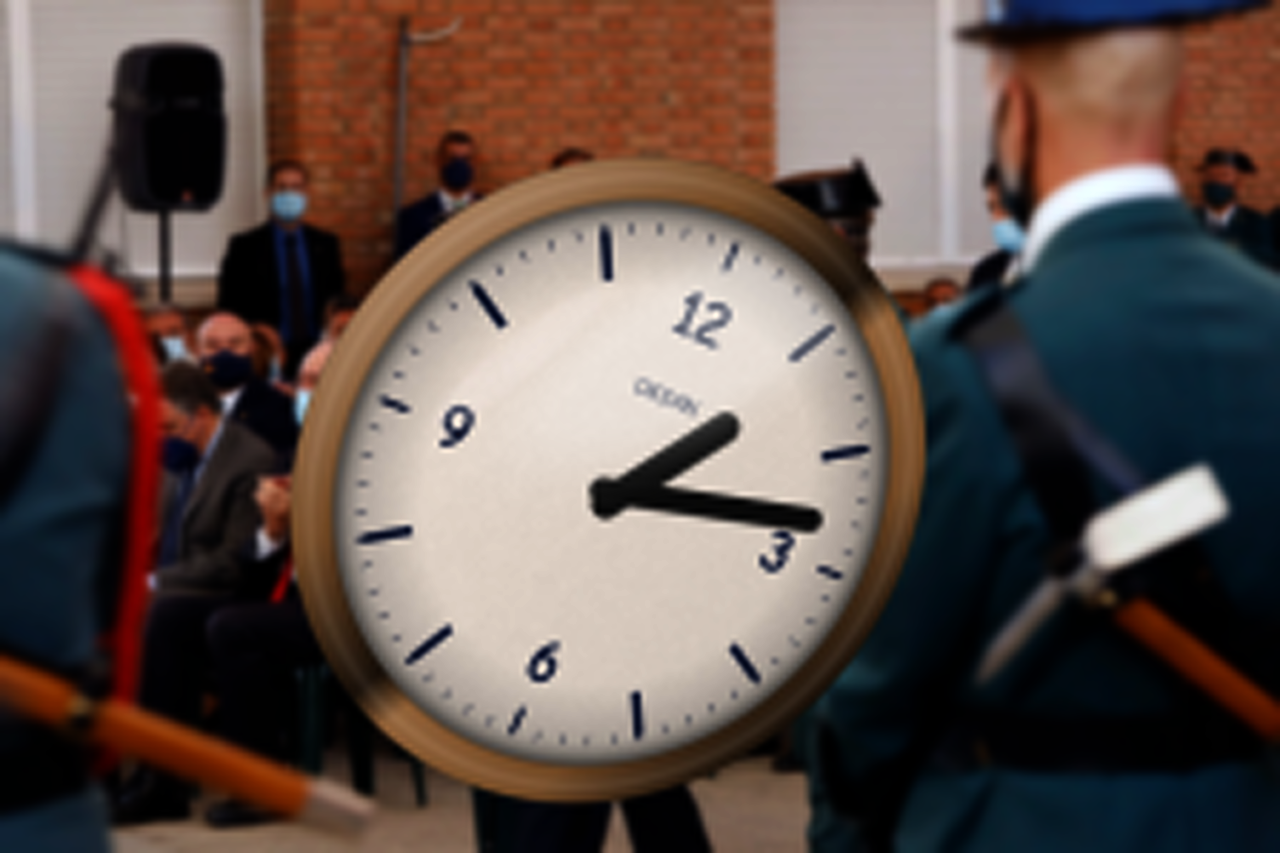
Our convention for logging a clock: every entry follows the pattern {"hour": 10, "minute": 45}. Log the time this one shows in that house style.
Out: {"hour": 1, "minute": 13}
